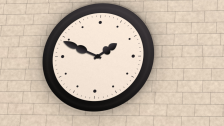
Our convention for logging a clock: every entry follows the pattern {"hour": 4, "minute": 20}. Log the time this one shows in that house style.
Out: {"hour": 1, "minute": 49}
